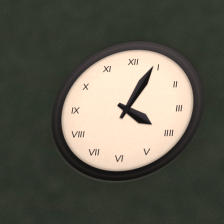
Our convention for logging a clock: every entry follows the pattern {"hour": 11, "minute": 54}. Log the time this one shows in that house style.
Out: {"hour": 4, "minute": 4}
